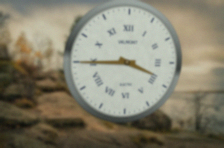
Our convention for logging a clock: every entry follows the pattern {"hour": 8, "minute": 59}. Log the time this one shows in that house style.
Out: {"hour": 3, "minute": 45}
